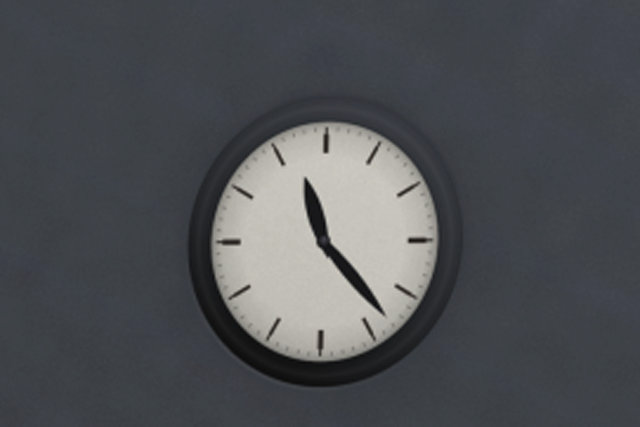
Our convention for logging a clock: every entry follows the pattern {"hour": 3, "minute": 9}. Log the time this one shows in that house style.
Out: {"hour": 11, "minute": 23}
